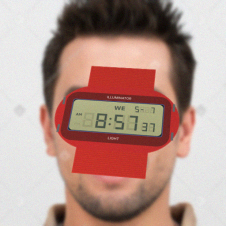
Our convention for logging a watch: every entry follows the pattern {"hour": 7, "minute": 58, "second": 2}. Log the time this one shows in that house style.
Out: {"hour": 8, "minute": 57, "second": 37}
